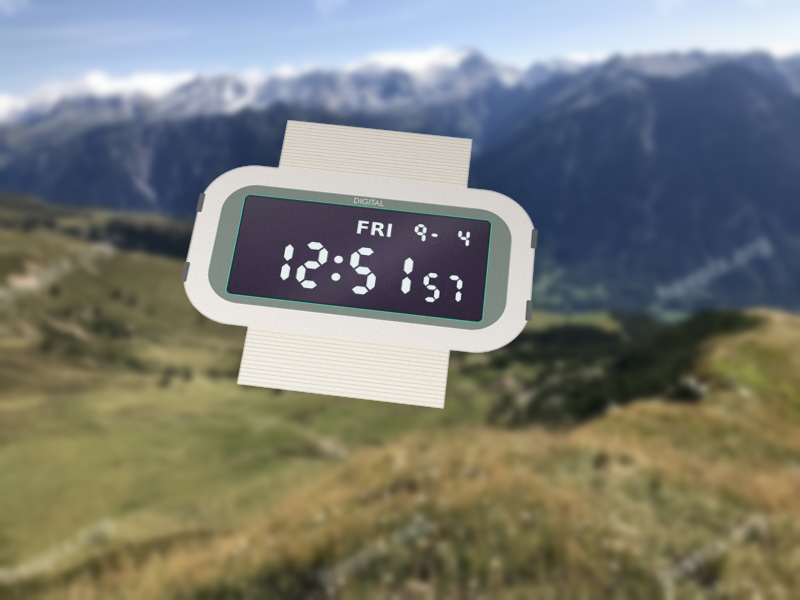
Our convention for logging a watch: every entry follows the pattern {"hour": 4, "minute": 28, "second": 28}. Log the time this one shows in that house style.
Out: {"hour": 12, "minute": 51, "second": 57}
